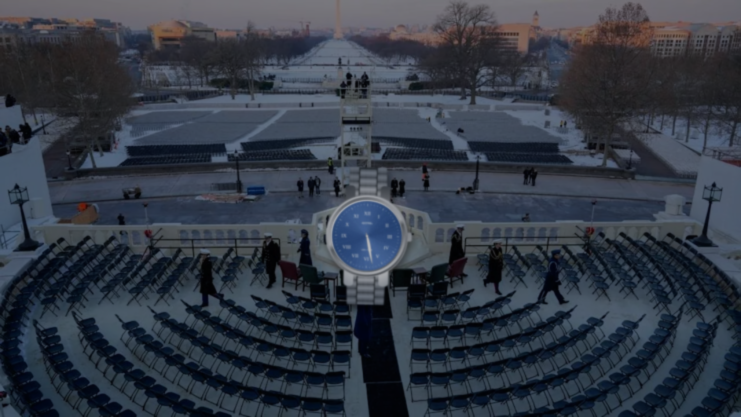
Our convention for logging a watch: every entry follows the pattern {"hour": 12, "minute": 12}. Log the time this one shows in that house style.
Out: {"hour": 5, "minute": 28}
